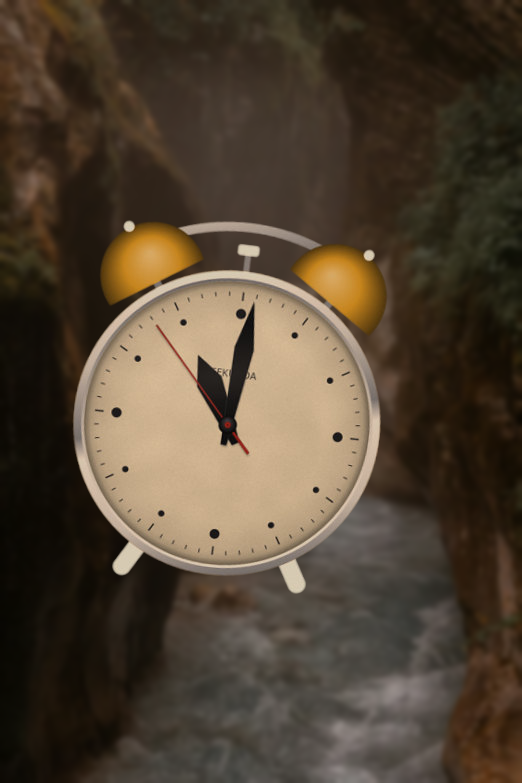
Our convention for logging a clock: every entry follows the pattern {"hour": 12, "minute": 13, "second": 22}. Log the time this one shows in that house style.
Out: {"hour": 11, "minute": 0, "second": 53}
